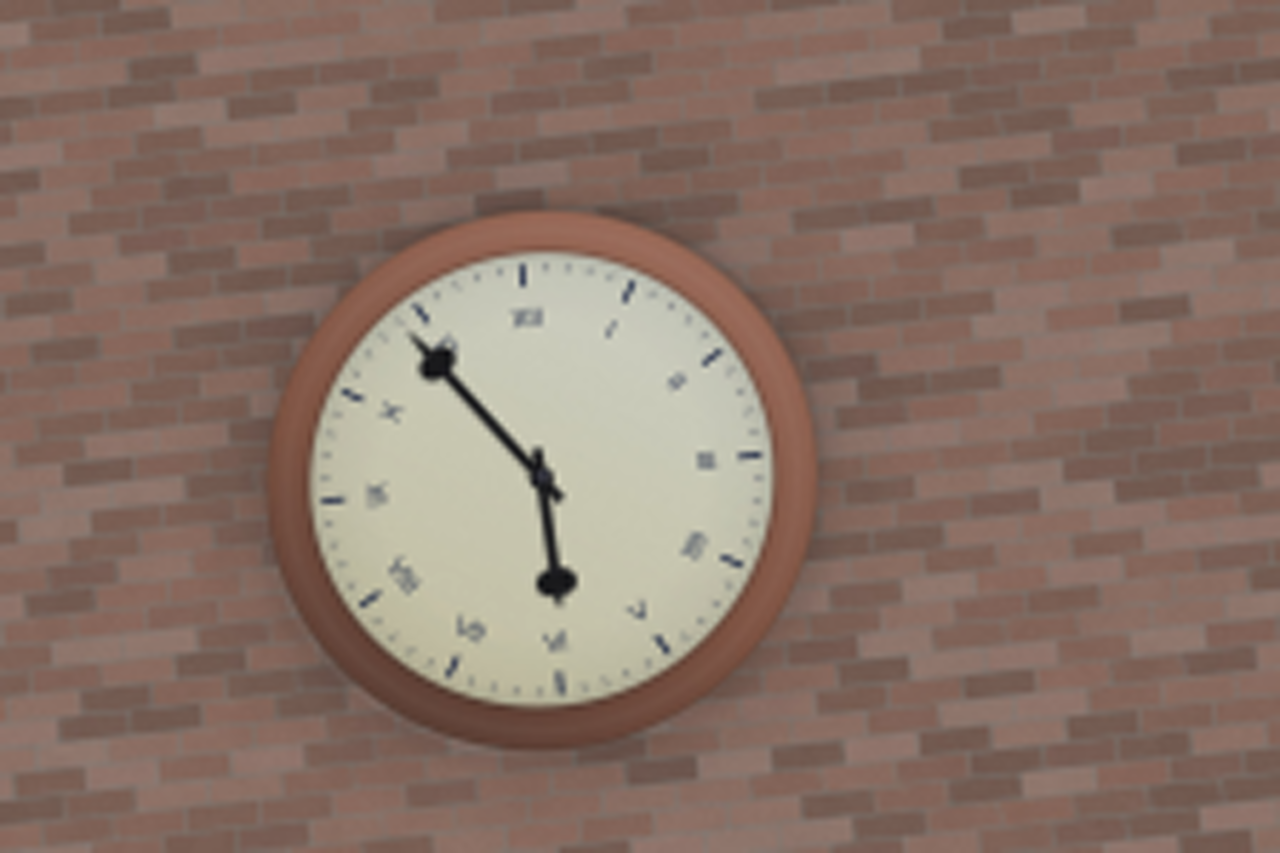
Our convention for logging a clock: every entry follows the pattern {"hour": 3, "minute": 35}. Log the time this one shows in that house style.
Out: {"hour": 5, "minute": 54}
